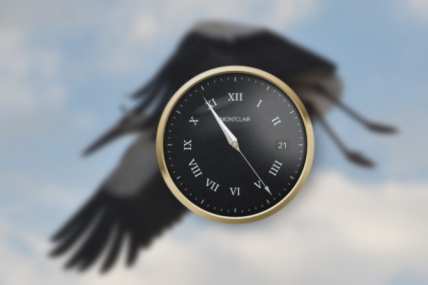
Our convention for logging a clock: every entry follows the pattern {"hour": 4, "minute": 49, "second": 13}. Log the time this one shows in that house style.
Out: {"hour": 10, "minute": 54, "second": 24}
